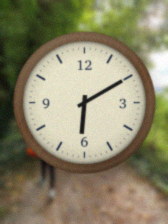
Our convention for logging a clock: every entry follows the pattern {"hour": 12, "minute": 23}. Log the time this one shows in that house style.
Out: {"hour": 6, "minute": 10}
